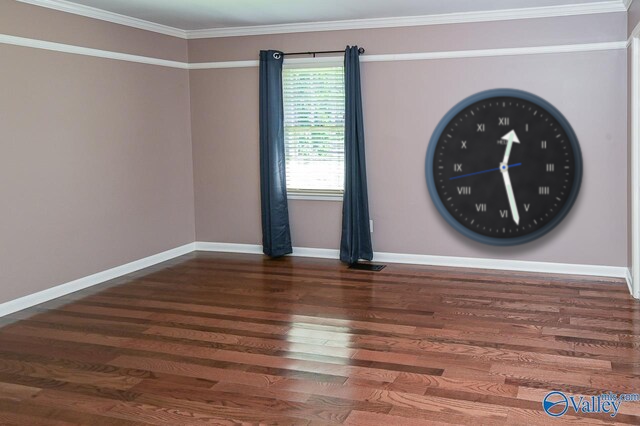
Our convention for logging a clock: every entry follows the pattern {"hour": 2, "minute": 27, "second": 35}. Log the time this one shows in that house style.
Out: {"hour": 12, "minute": 27, "second": 43}
